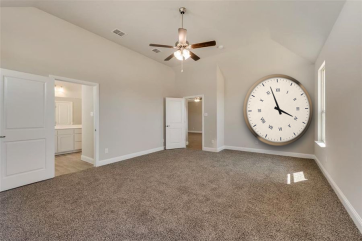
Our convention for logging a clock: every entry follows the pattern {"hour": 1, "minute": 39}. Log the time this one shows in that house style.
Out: {"hour": 3, "minute": 57}
